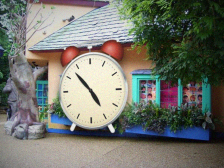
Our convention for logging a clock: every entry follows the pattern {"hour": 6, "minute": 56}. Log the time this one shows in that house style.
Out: {"hour": 4, "minute": 53}
